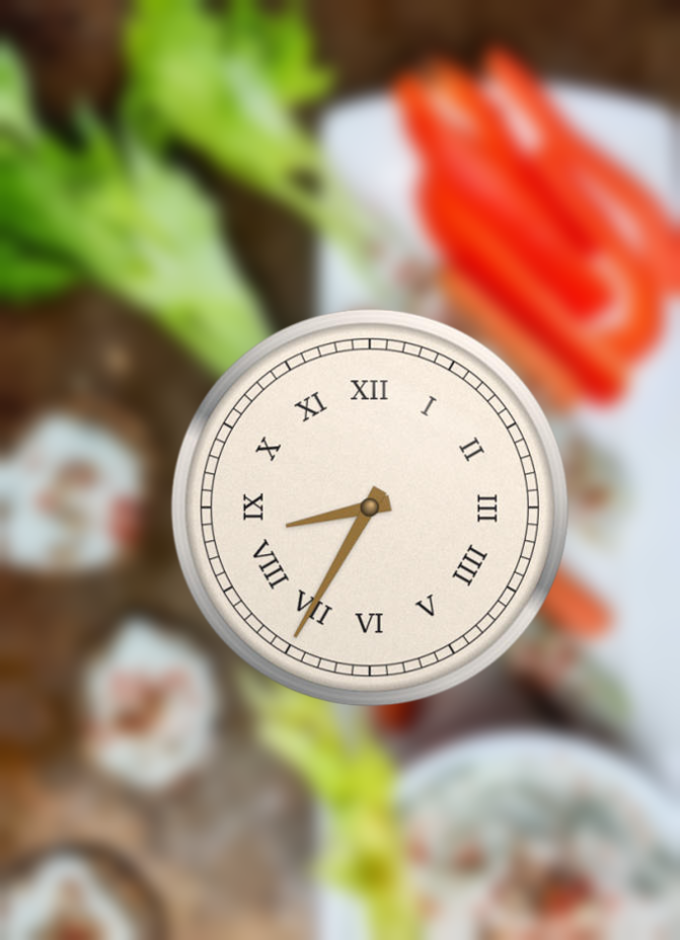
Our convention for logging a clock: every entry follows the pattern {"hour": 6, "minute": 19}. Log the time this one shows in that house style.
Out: {"hour": 8, "minute": 35}
